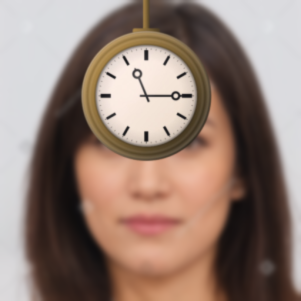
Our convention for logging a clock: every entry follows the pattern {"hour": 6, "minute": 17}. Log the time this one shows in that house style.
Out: {"hour": 11, "minute": 15}
